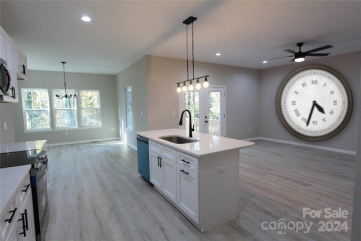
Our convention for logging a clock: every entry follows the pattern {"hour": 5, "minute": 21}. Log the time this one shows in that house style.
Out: {"hour": 4, "minute": 33}
